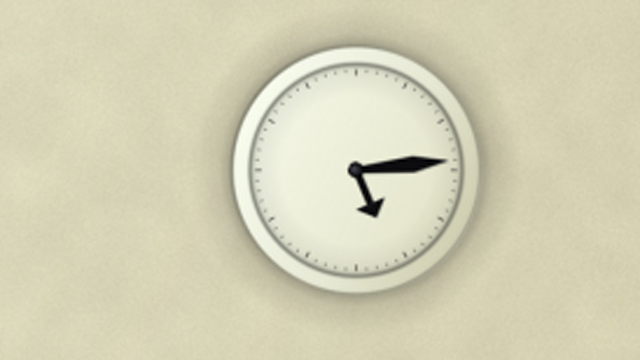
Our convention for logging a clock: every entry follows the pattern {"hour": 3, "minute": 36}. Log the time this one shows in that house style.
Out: {"hour": 5, "minute": 14}
